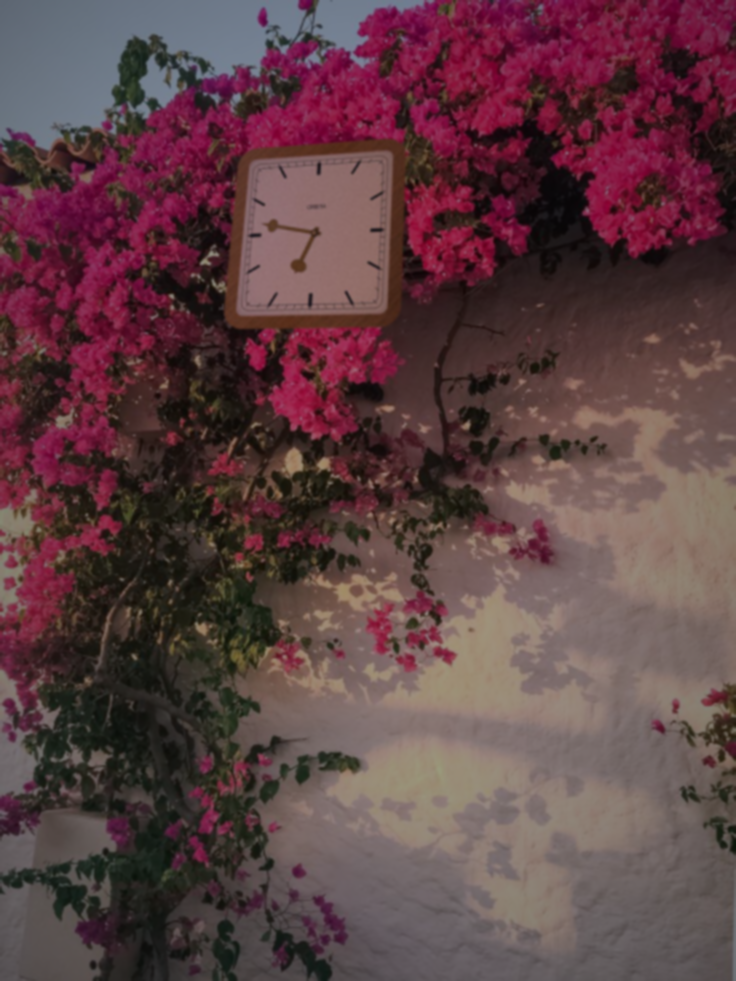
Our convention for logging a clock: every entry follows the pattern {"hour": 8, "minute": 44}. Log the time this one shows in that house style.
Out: {"hour": 6, "minute": 47}
